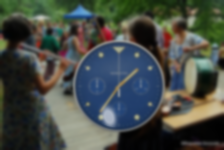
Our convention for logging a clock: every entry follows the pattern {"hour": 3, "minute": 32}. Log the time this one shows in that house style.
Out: {"hour": 1, "minute": 36}
